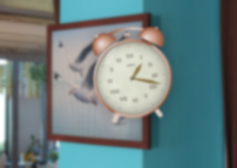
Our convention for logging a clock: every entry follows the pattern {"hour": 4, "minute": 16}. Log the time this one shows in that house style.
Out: {"hour": 1, "minute": 18}
